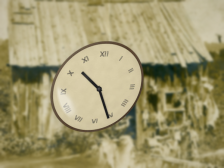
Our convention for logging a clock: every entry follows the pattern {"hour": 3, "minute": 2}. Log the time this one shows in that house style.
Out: {"hour": 10, "minute": 26}
